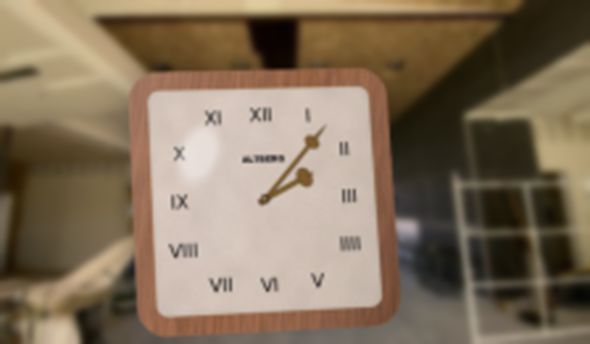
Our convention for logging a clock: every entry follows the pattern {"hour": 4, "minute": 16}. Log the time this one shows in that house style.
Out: {"hour": 2, "minute": 7}
